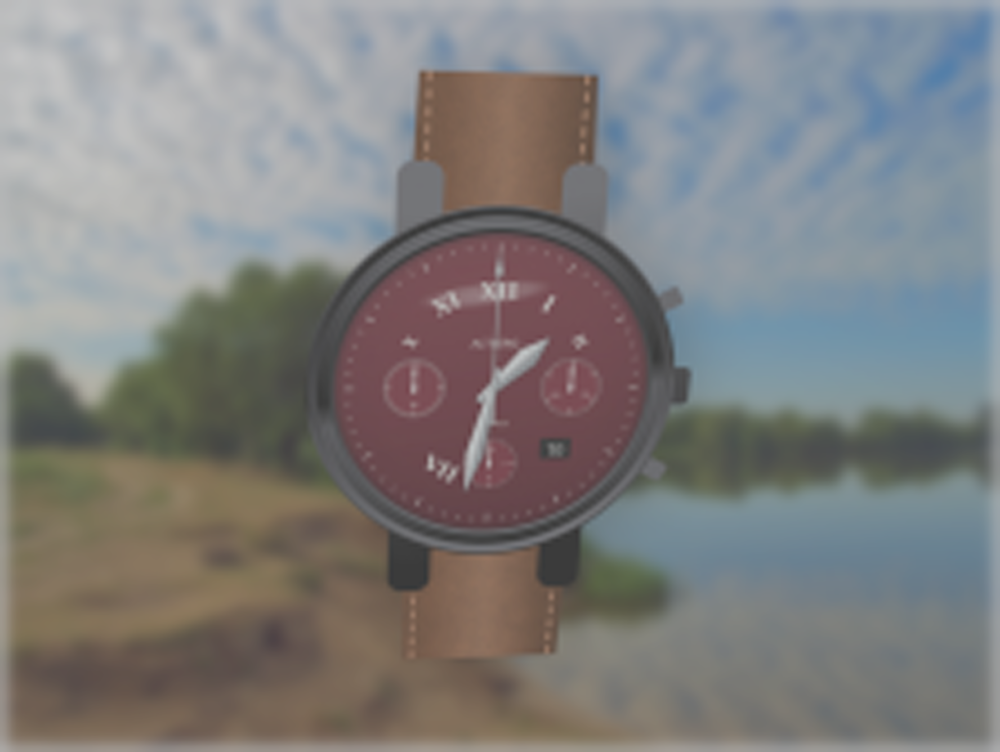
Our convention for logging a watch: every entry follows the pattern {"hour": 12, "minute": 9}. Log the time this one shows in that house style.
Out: {"hour": 1, "minute": 32}
